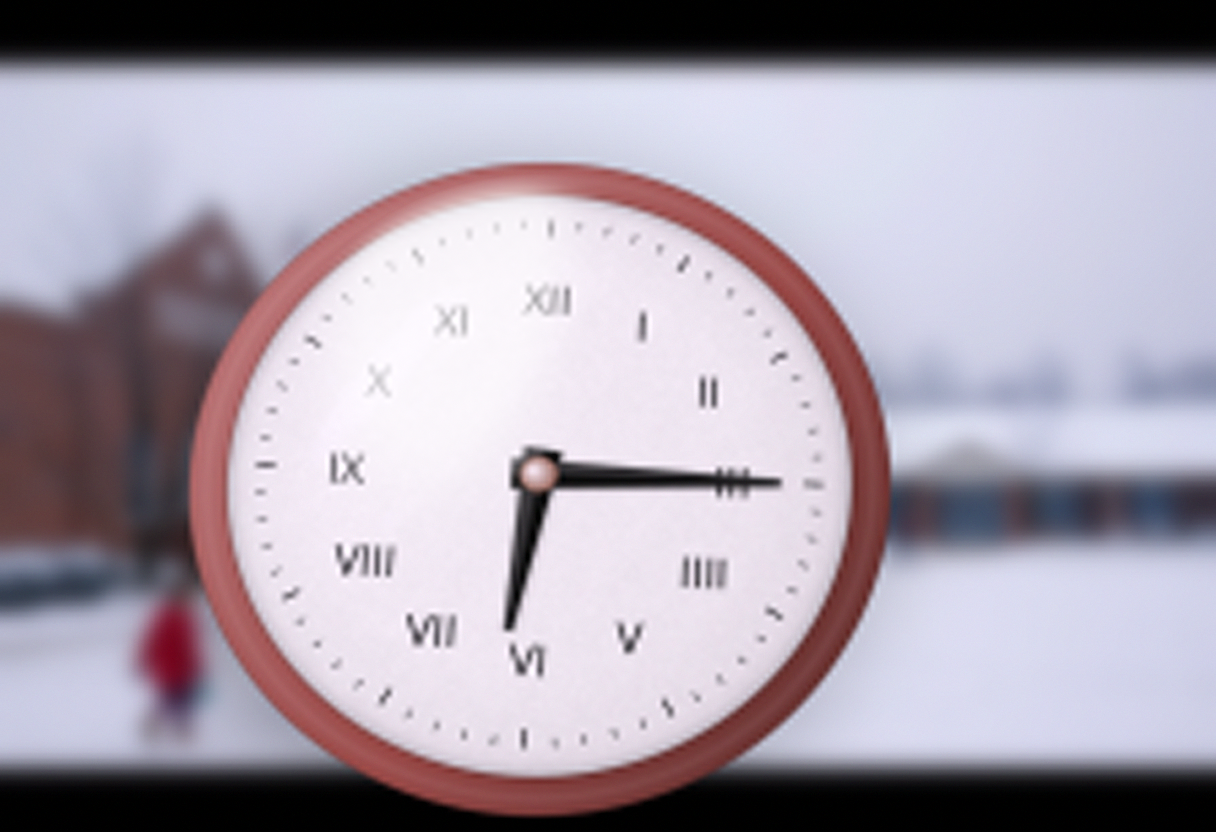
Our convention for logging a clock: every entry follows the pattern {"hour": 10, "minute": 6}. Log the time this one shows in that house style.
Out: {"hour": 6, "minute": 15}
